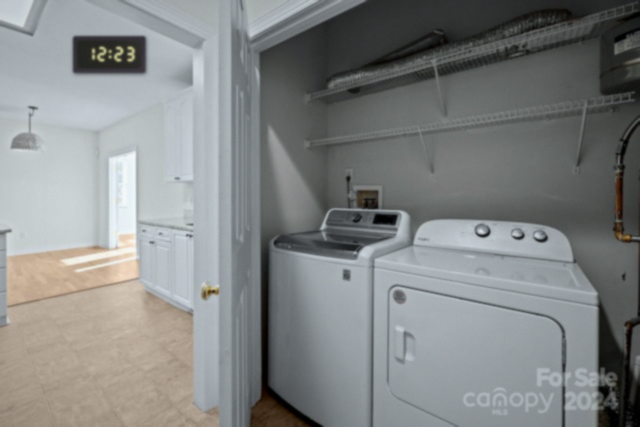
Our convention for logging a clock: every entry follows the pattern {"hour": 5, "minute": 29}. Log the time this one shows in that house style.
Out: {"hour": 12, "minute": 23}
